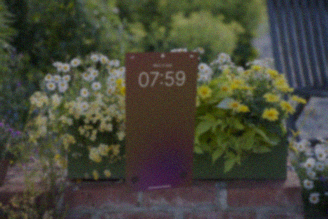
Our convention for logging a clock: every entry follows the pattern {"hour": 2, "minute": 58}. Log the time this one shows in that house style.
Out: {"hour": 7, "minute": 59}
